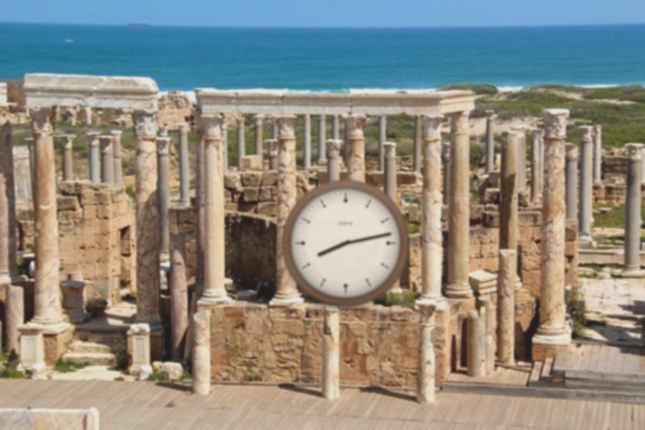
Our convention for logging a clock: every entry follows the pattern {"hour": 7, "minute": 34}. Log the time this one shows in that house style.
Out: {"hour": 8, "minute": 13}
